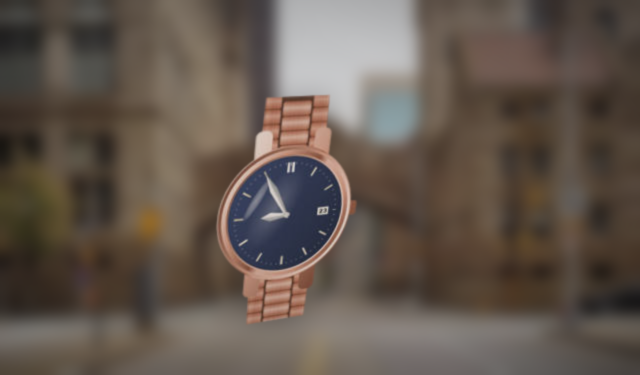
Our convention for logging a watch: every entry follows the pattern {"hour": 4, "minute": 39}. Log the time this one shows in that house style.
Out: {"hour": 8, "minute": 55}
